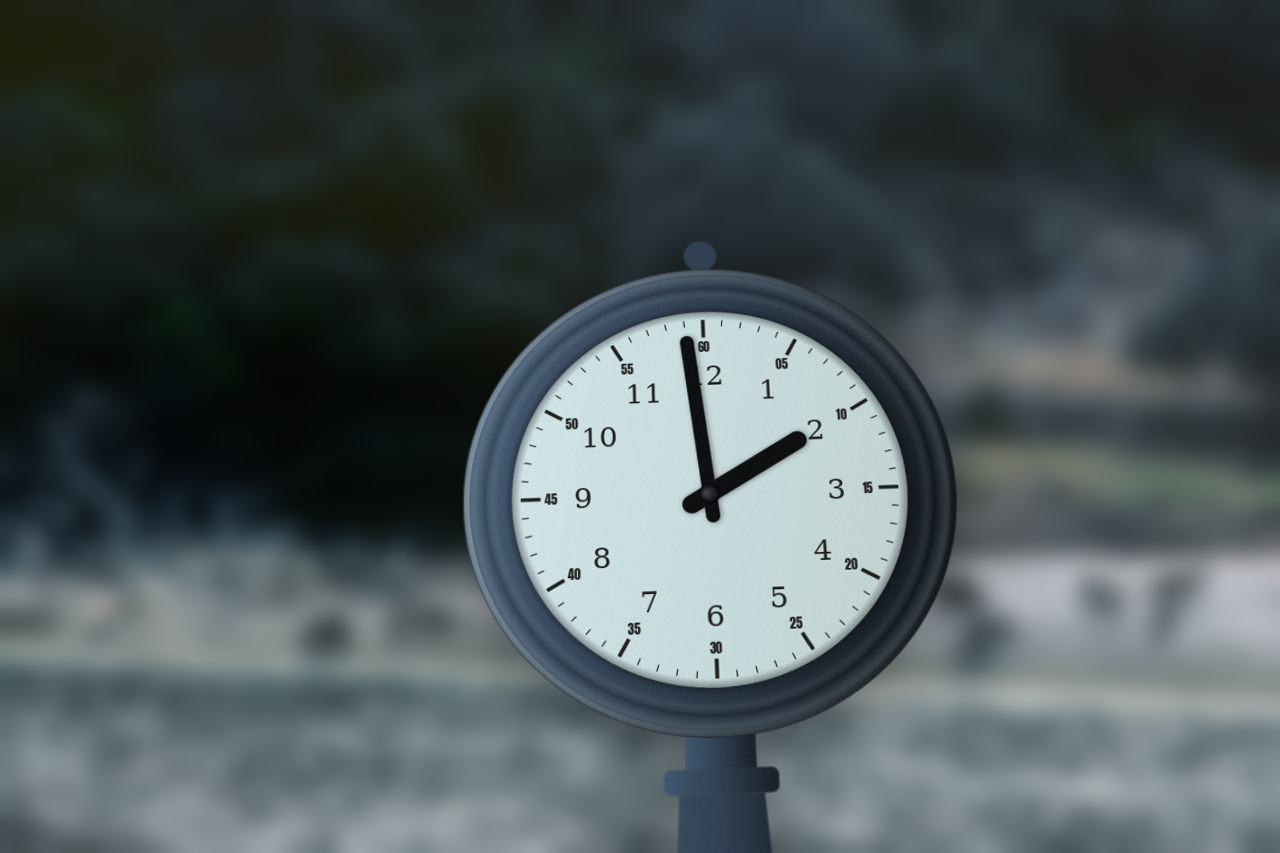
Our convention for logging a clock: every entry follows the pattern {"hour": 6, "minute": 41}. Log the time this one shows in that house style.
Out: {"hour": 1, "minute": 59}
